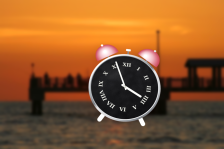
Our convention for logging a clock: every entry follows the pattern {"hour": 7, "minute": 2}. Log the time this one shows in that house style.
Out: {"hour": 3, "minute": 56}
